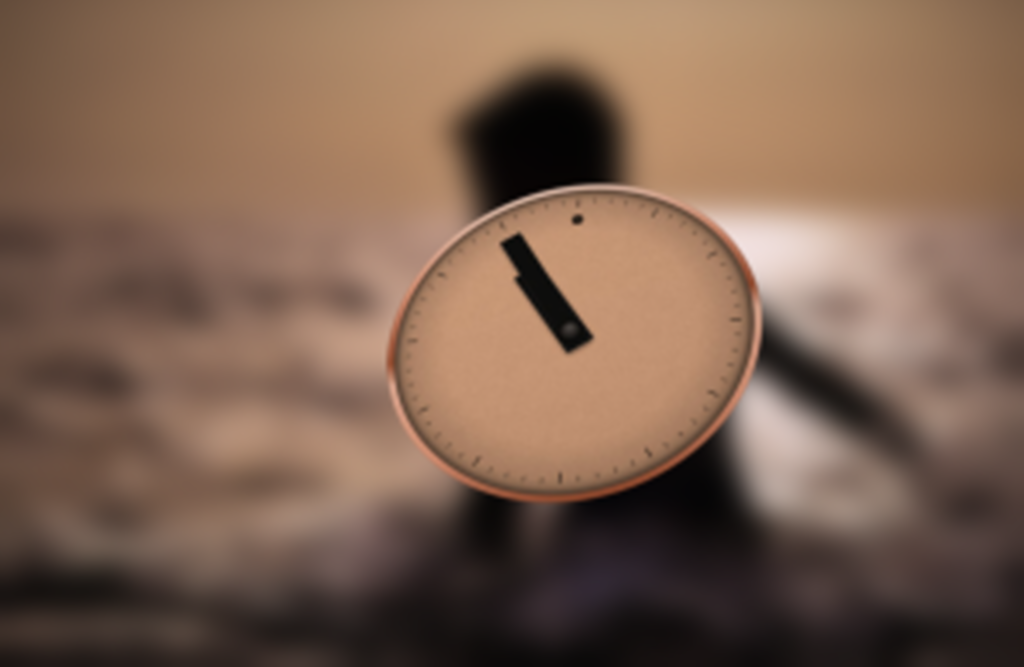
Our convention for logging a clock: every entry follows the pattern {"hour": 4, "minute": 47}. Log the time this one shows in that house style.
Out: {"hour": 10, "minute": 55}
